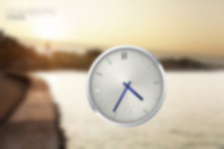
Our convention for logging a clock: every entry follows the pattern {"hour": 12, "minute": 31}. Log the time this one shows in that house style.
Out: {"hour": 4, "minute": 36}
